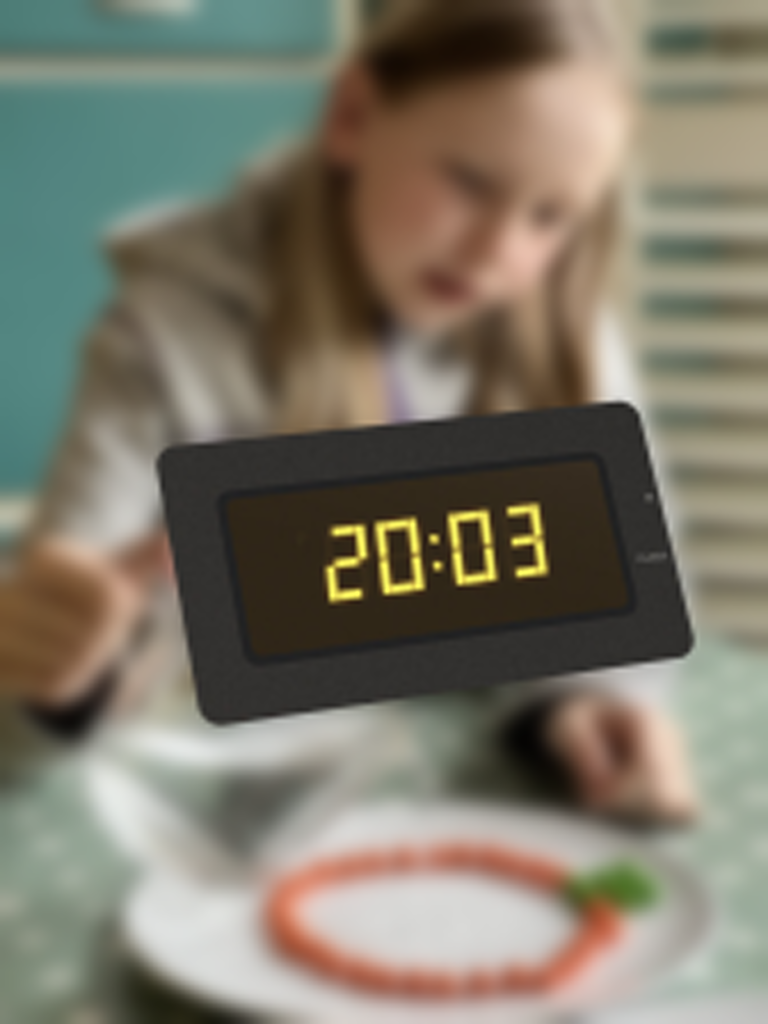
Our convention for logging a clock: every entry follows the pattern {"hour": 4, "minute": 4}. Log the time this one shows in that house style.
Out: {"hour": 20, "minute": 3}
